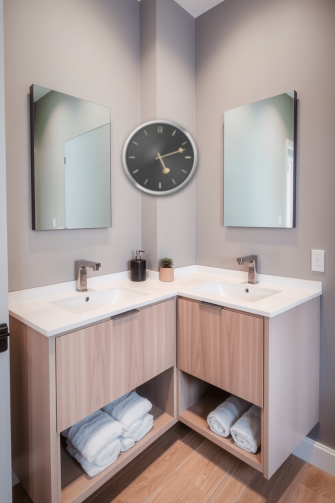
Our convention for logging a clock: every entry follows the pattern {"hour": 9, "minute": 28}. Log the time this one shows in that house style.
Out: {"hour": 5, "minute": 12}
